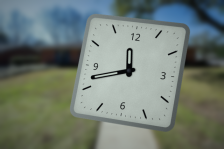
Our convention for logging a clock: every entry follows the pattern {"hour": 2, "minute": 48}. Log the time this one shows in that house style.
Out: {"hour": 11, "minute": 42}
